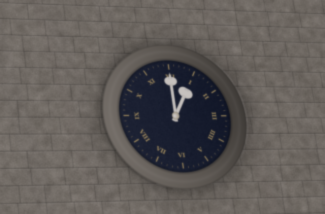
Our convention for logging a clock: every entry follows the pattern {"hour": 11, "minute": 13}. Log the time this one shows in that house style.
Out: {"hour": 1, "minute": 0}
